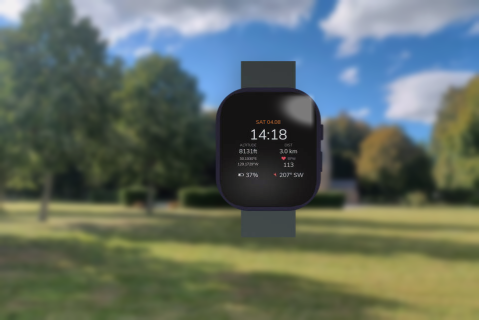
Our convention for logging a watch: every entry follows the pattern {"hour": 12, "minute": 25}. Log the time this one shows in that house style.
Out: {"hour": 14, "minute": 18}
